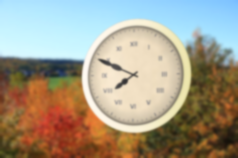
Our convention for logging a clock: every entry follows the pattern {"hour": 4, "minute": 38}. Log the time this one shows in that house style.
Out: {"hour": 7, "minute": 49}
